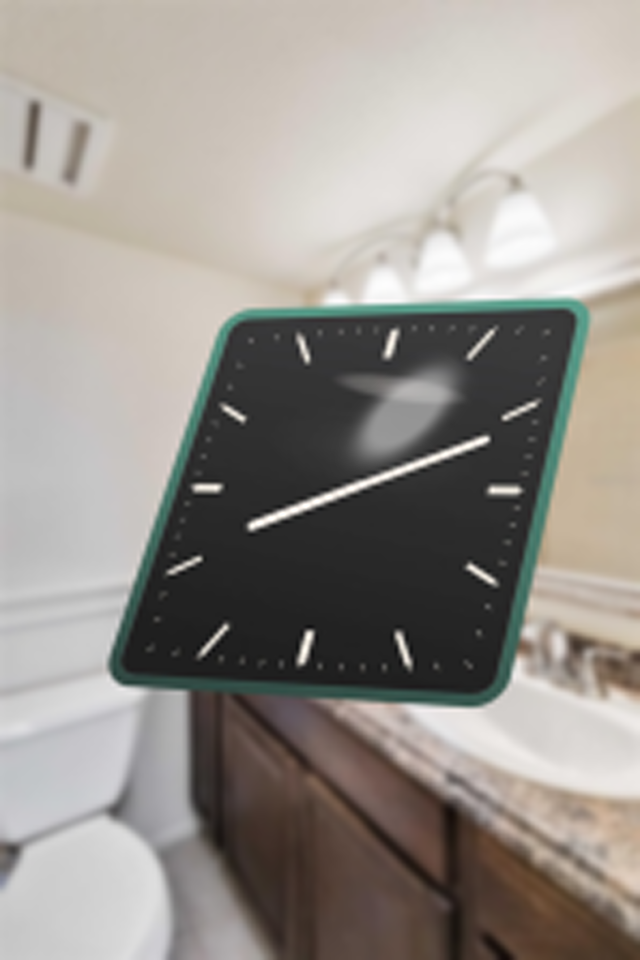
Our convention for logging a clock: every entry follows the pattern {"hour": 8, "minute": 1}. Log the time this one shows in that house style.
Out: {"hour": 8, "minute": 11}
